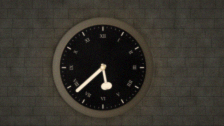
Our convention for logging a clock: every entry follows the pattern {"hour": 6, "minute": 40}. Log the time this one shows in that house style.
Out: {"hour": 5, "minute": 38}
